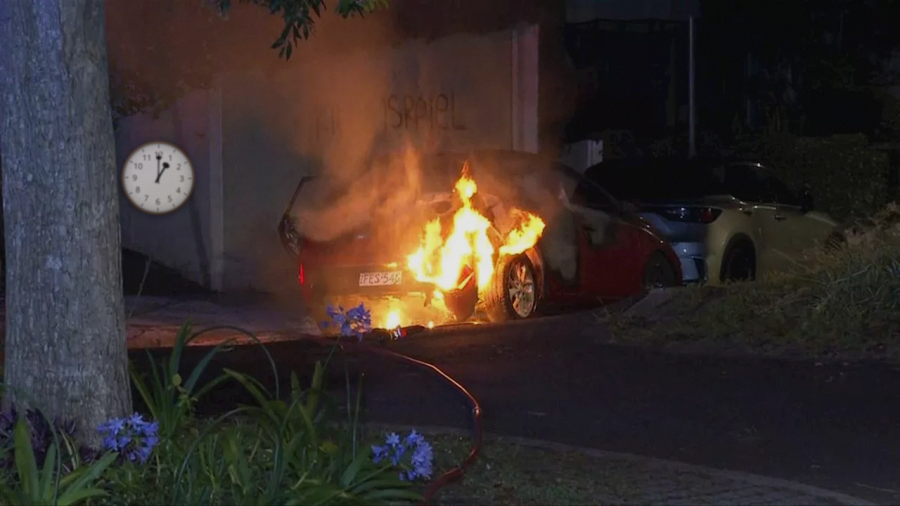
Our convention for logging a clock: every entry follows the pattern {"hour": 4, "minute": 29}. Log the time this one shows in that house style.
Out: {"hour": 1, "minute": 0}
